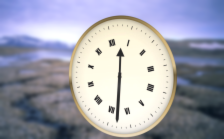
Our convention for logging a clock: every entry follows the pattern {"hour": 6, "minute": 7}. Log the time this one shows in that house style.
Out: {"hour": 12, "minute": 33}
